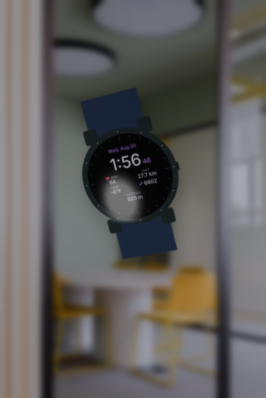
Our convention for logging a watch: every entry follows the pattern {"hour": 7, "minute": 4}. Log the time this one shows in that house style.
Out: {"hour": 1, "minute": 56}
